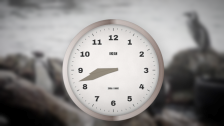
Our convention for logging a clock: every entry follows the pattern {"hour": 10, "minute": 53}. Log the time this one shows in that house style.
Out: {"hour": 8, "minute": 42}
